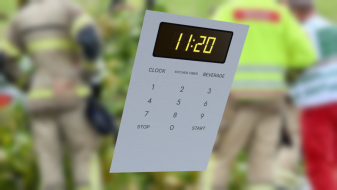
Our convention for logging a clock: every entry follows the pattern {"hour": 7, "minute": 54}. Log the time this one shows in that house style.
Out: {"hour": 11, "minute": 20}
